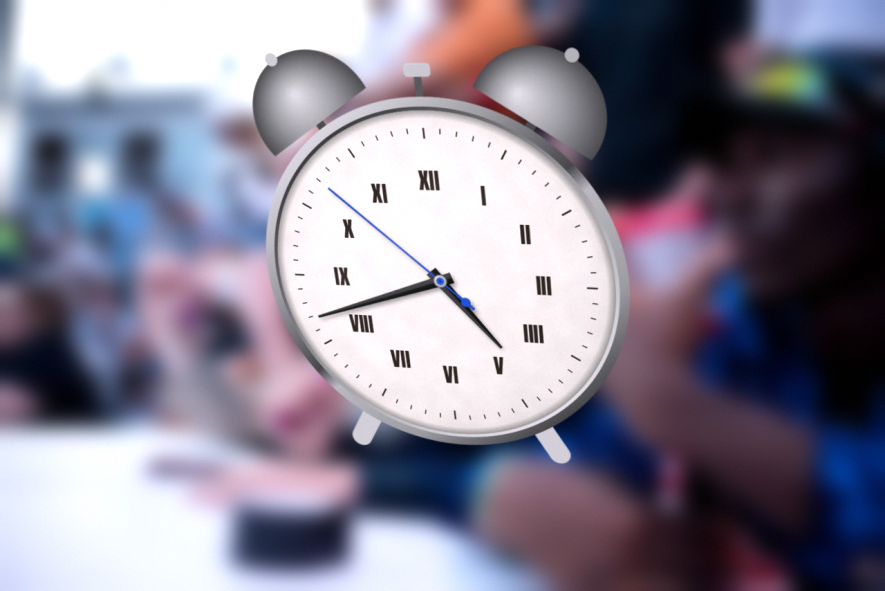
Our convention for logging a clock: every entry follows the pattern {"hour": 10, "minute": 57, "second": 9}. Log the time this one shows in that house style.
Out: {"hour": 4, "minute": 41, "second": 52}
